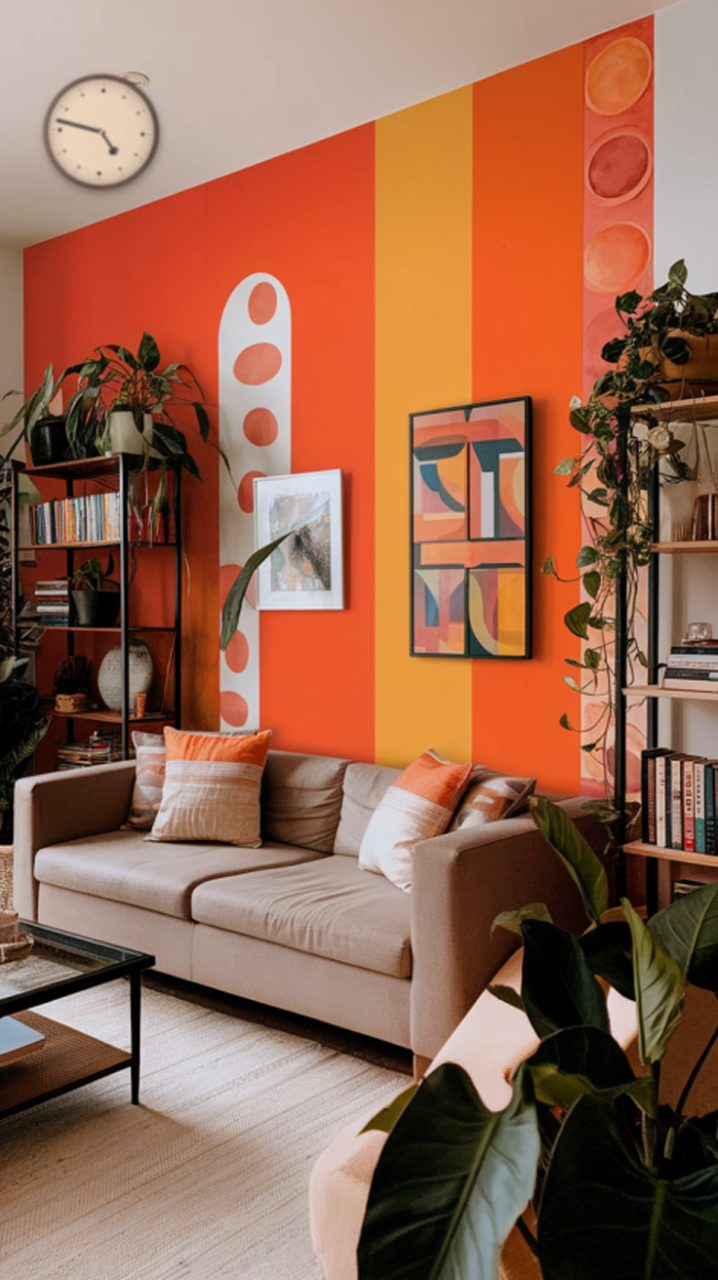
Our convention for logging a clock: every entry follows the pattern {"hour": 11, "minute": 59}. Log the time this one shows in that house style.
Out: {"hour": 4, "minute": 47}
